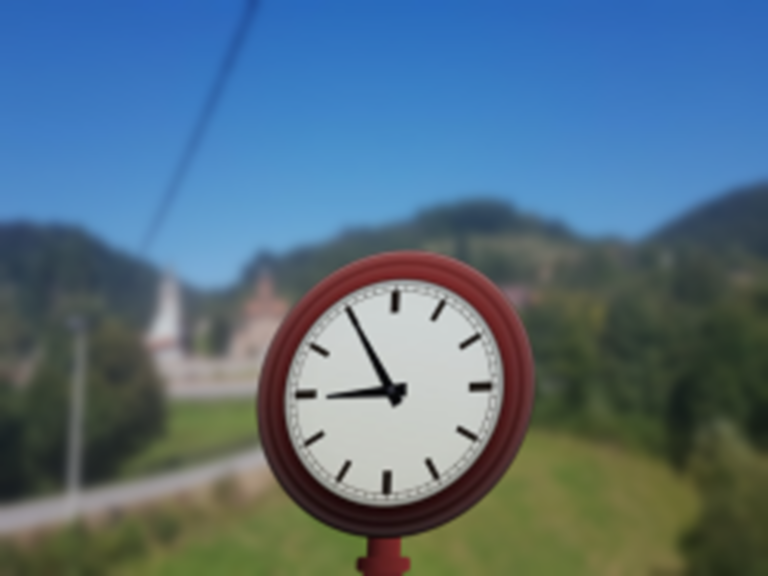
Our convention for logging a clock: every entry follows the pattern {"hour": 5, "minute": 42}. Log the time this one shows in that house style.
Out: {"hour": 8, "minute": 55}
